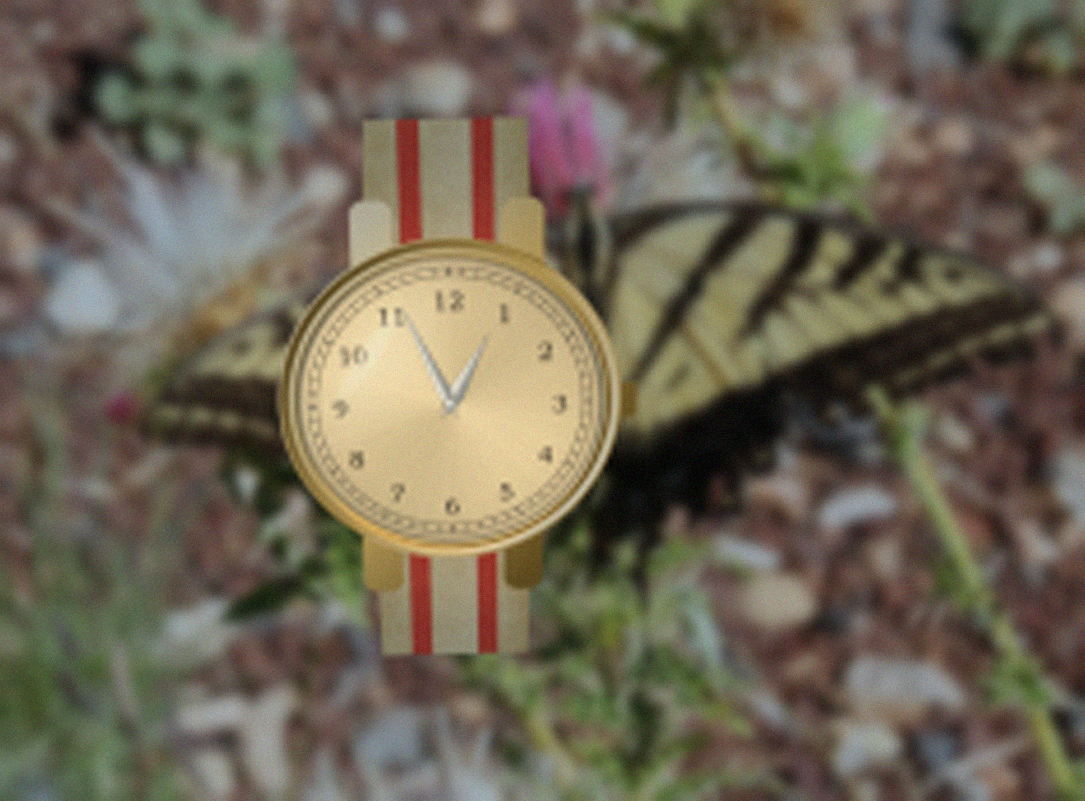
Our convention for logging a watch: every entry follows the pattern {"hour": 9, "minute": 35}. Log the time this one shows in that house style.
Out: {"hour": 12, "minute": 56}
